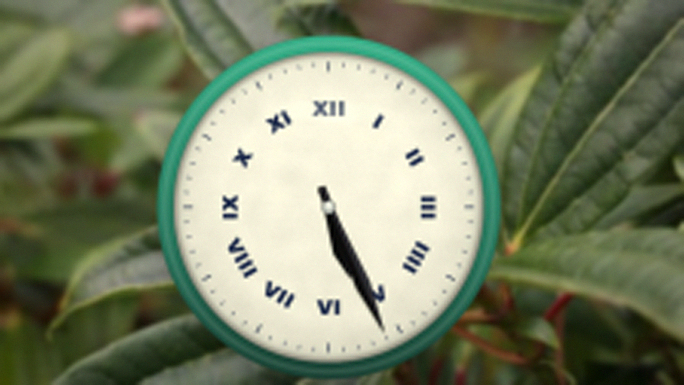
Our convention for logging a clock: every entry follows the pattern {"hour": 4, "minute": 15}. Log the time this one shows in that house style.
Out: {"hour": 5, "minute": 26}
